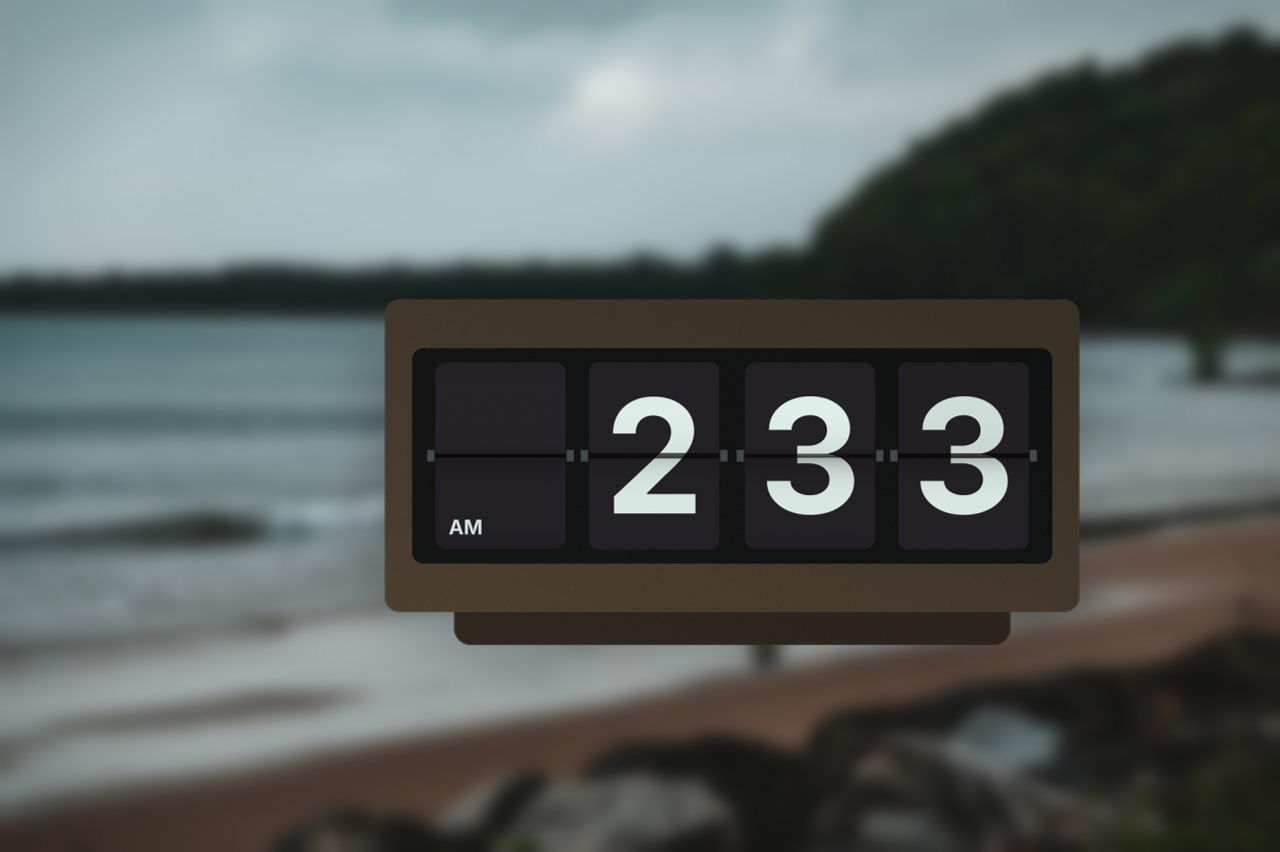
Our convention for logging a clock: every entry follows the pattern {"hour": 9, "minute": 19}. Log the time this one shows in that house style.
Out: {"hour": 2, "minute": 33}
